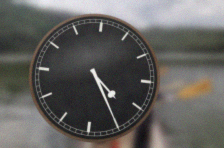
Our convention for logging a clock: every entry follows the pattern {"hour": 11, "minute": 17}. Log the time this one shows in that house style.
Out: {"hour": 4, "minute": 25}
